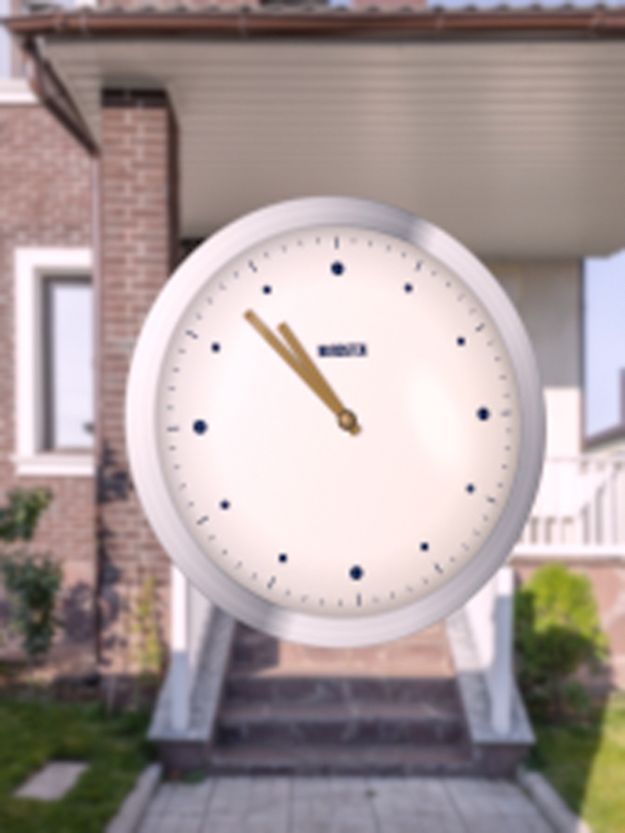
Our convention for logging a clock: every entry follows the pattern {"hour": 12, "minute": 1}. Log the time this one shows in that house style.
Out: {"hour": 10, "minute": 53}
